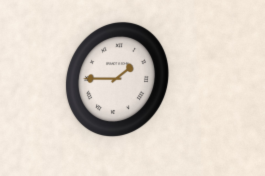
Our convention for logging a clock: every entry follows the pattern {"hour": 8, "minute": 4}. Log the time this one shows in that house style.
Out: {"hour": 1, "minute": 45}
